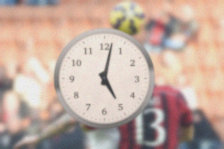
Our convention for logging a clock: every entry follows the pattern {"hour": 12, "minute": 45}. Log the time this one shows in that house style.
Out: {"hour": 5, "minute": 2}
